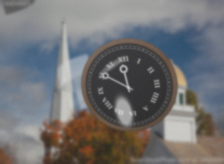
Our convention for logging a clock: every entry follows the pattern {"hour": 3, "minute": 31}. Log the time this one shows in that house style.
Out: {"hour": 11, "minute": 51}
